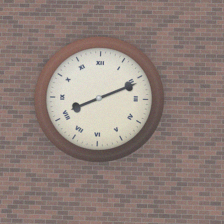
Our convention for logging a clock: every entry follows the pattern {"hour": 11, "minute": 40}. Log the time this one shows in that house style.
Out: {"hour": 8, "minute": 11}
